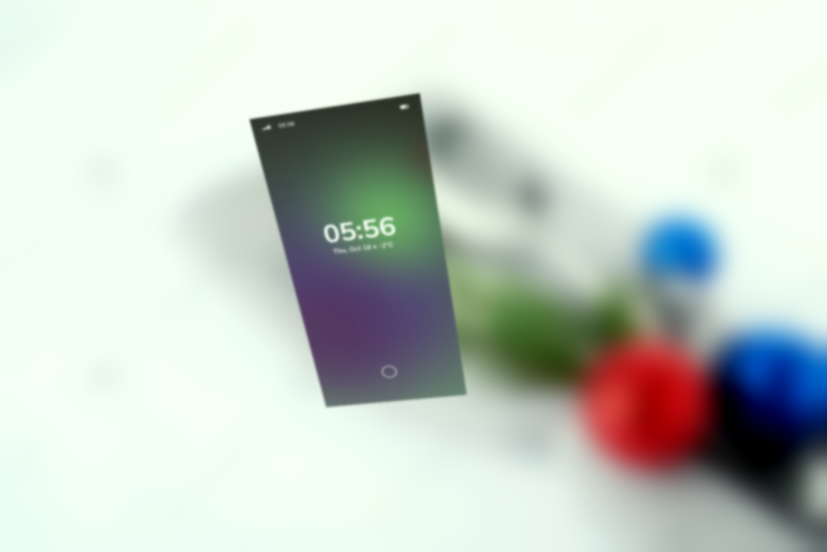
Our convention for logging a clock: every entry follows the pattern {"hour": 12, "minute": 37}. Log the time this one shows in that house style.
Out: {"hour": 5, "minute": 56}
